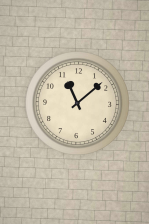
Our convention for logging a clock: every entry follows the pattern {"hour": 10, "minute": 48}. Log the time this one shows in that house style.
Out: {"hour": 11, "minute": 8}
